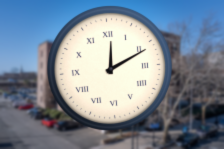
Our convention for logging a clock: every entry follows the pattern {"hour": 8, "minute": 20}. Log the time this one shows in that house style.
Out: {"hour": 12, "minute": 11}
